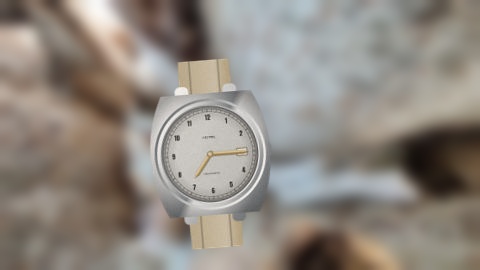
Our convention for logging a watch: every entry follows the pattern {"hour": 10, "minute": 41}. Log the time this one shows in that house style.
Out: {"hour": 7, "minute": 15}
